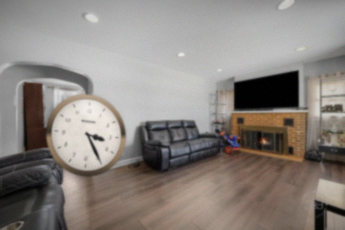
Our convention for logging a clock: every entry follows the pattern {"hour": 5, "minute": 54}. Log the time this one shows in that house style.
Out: {"hour": 3, "minute": 25}
